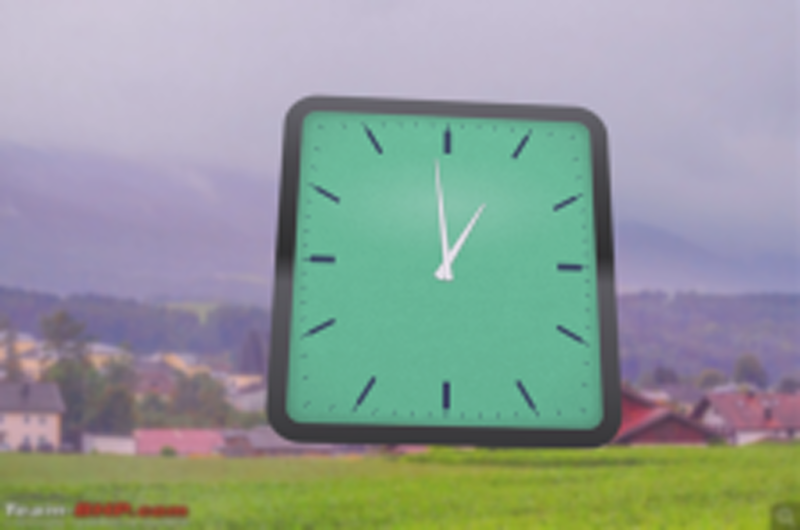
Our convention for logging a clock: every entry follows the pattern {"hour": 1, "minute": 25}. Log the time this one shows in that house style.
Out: {"hour": 12, "minute": 59}
